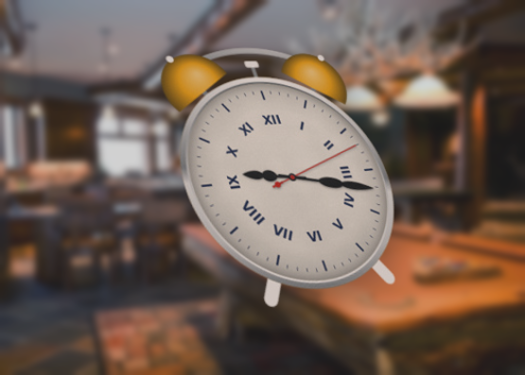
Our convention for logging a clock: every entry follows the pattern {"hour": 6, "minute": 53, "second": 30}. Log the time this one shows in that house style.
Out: {"hour": 9, "minute": 17, "second": 12}
